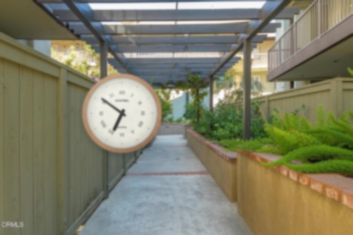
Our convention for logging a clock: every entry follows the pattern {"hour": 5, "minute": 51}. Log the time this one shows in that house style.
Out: {"hour": 6, "minute": 51}
